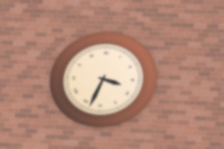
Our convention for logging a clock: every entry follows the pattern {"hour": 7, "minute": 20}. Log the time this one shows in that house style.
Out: {"hour": 3, "minute": 33}
